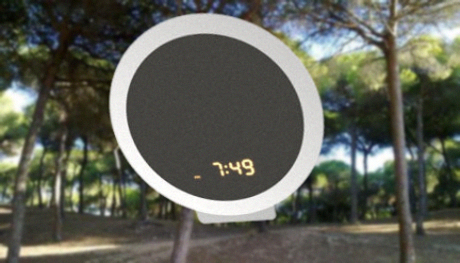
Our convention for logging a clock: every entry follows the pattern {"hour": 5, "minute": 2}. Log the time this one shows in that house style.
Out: {"hour": 7, "minute": 49}
